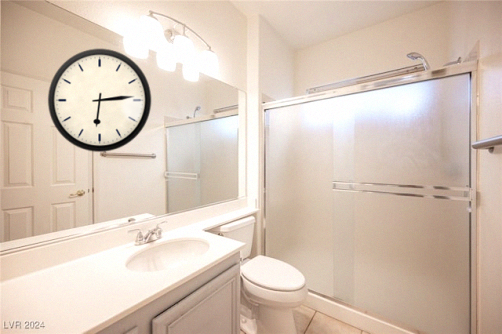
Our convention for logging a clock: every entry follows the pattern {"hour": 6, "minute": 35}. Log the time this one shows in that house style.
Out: {"hour": 6, "minute": 14}
